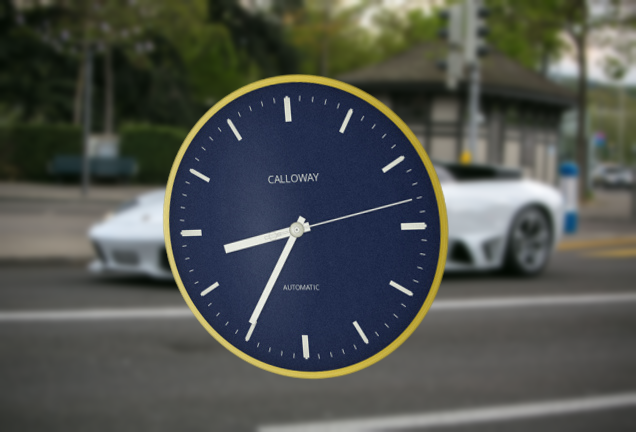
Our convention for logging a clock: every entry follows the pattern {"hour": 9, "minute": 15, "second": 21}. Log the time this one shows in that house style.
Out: {"hour": 8, "minute": 35, "second": 13}
